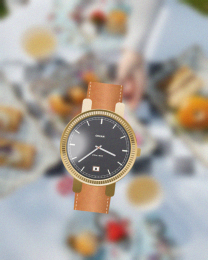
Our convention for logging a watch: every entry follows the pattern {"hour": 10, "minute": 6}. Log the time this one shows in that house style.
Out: {"hour": 3, "minute": 38}
